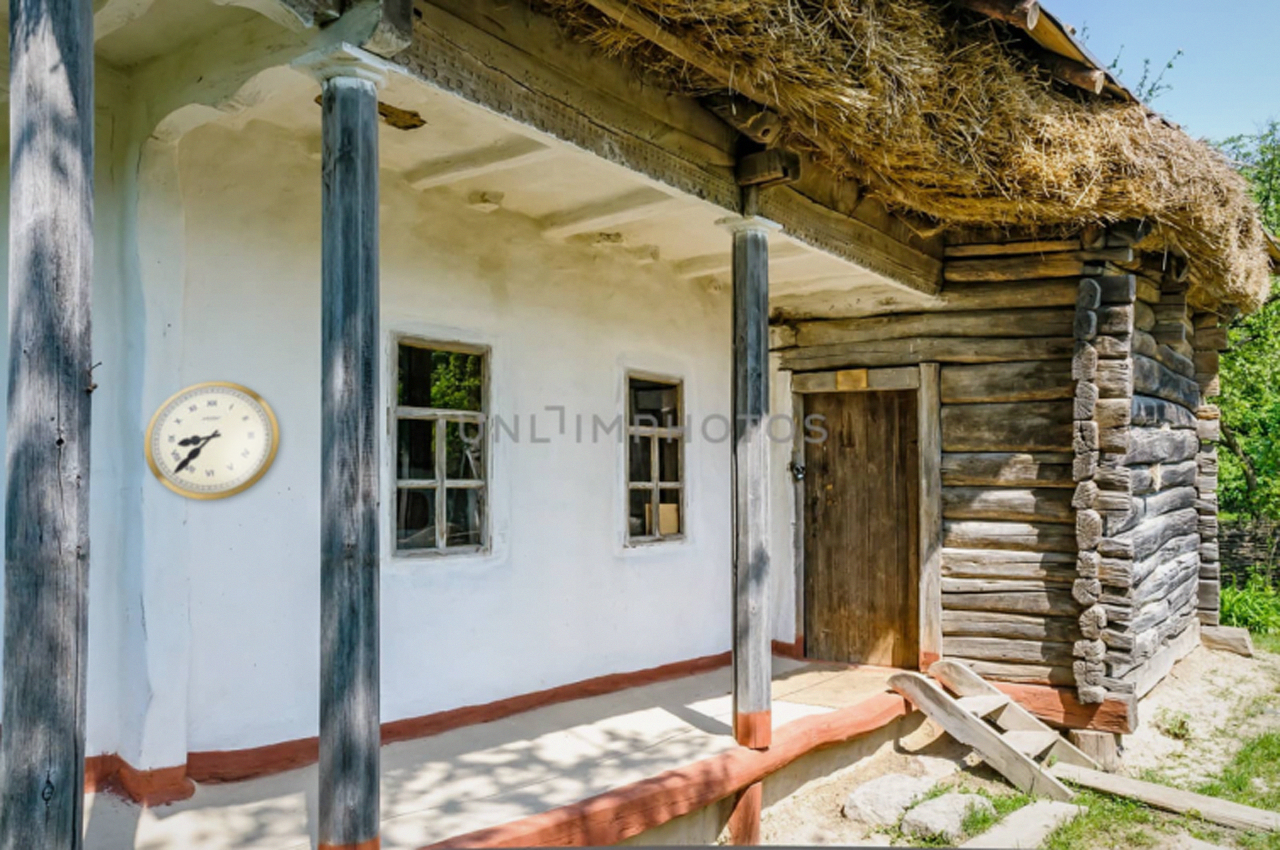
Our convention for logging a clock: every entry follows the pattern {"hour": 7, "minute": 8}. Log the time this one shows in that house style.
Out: {"hour": 8, "minute": 37}
